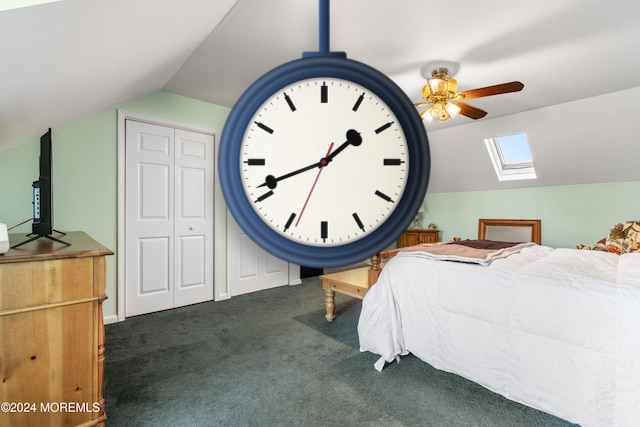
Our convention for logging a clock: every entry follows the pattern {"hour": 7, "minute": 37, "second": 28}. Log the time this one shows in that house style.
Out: {"hour": 1, "minute": 41, "second": 34}
